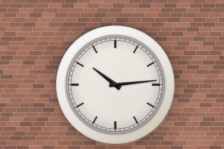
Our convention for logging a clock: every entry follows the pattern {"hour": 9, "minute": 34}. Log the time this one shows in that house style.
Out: {"hour": 10, "minute": 14}
